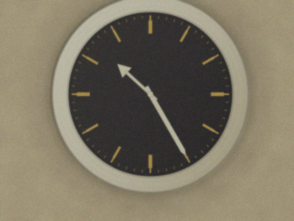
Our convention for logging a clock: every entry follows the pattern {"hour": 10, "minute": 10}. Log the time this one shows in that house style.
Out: {"hour": 10, "minute": 25}
